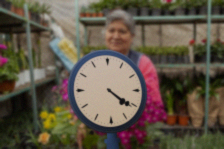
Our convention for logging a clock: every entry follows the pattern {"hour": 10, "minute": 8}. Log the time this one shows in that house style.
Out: {"hour": 4, "minute": 21}
